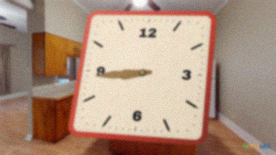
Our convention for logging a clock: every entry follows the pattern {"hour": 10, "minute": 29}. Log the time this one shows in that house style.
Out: {"hour": 8, "minute": 44}
